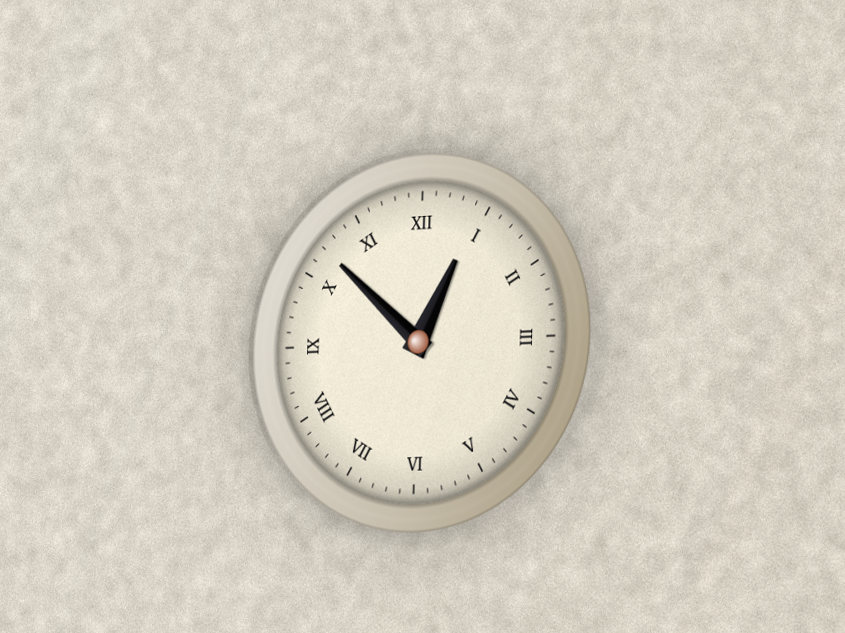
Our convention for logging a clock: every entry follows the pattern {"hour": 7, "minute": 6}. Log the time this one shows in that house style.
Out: {"hour": 12, "minute": 52}
